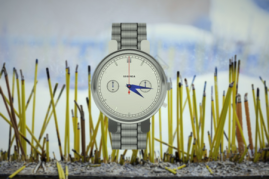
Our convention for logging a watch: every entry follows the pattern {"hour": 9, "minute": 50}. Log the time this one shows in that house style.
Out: {"hour": 4, "minute": 16}
